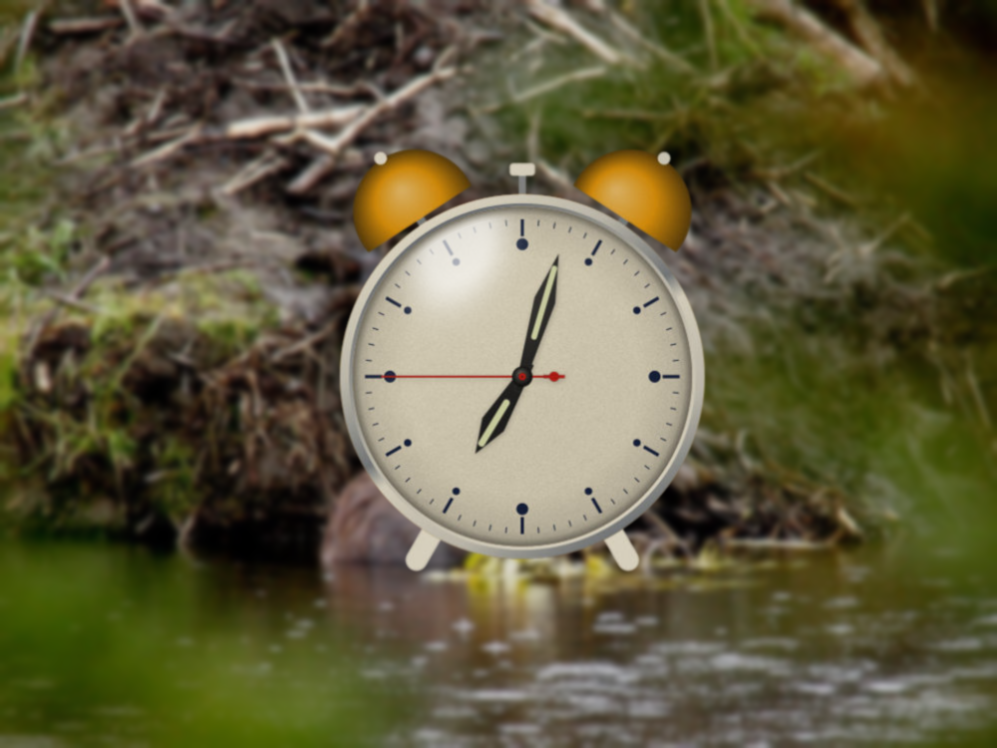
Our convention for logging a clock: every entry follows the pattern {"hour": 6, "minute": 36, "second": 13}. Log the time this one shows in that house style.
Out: {"hour": 7, "minute": 2, "second": 45}
